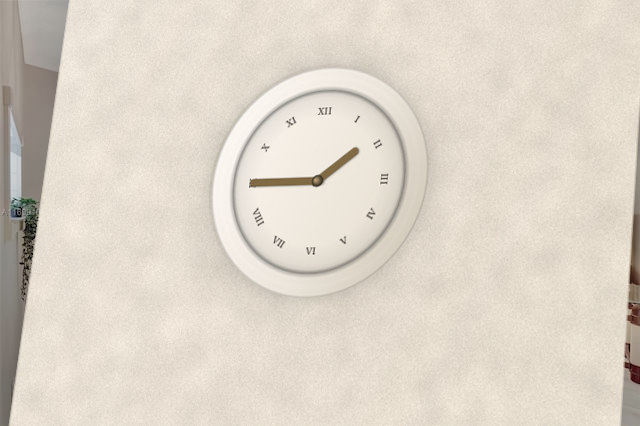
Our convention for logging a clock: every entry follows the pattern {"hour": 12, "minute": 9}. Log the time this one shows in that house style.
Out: {"hour": 1, "minute": 45}
